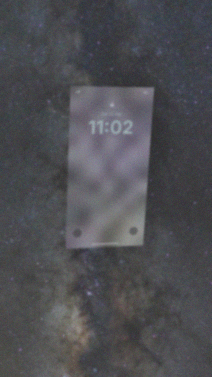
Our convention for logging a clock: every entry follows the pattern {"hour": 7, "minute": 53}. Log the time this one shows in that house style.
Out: {"hour": 11, "minute": 2}
